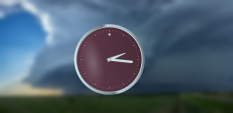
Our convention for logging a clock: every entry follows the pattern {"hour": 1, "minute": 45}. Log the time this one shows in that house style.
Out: {"hour": 2, "minute": 16}
